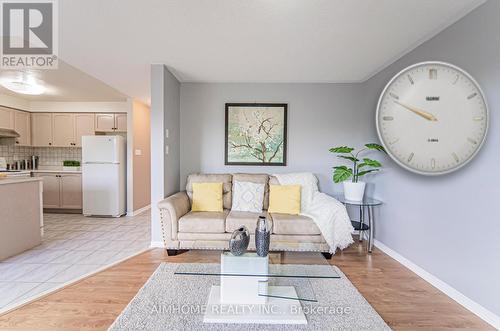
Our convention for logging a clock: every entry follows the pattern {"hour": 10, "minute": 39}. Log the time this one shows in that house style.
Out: {"hour": 9, "minute": 49}
